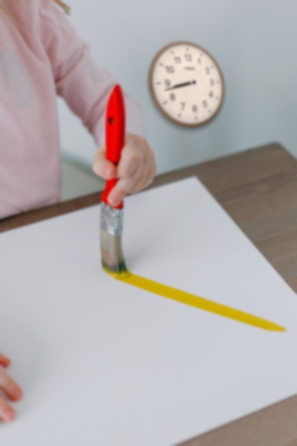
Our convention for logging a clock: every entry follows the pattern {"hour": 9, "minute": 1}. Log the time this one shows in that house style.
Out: {"hour": 8, "minute": 43}
